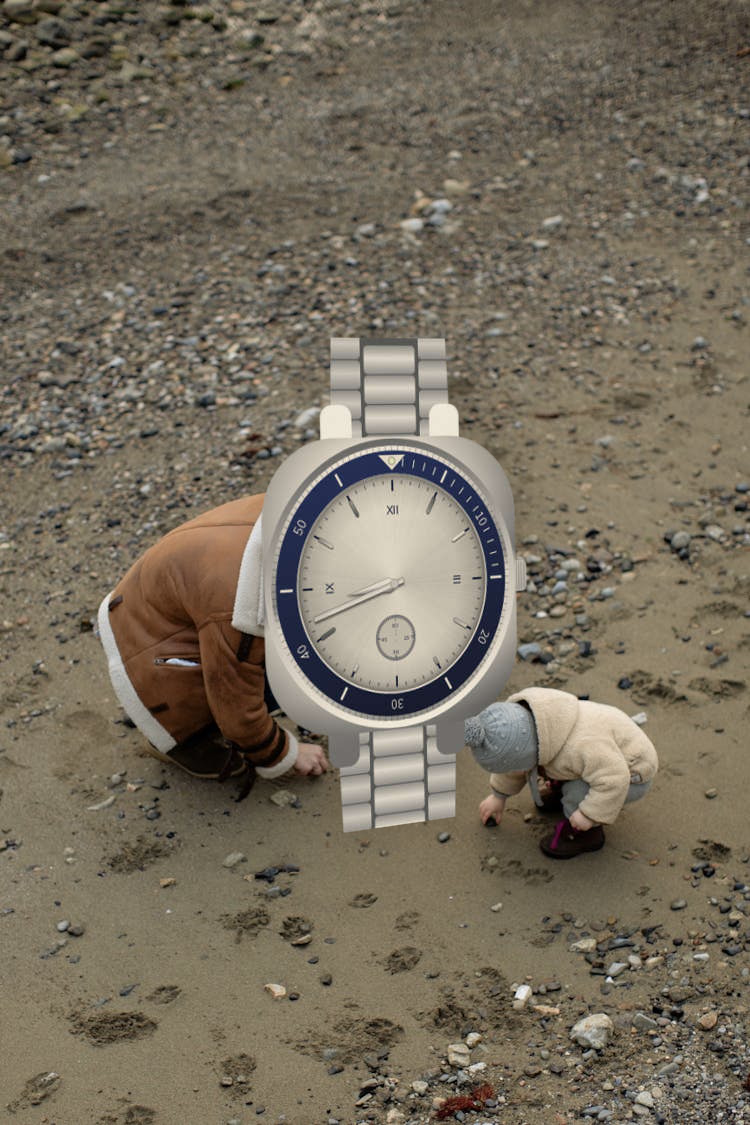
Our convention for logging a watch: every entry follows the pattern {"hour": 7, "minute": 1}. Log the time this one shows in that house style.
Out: {"hour": 8, "minute": 42}
